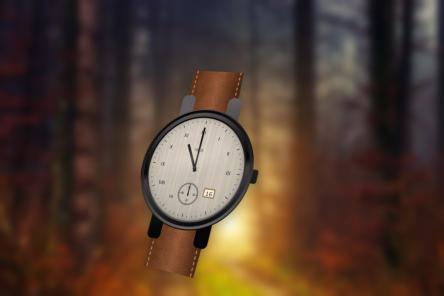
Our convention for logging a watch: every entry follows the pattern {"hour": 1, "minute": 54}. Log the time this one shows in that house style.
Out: {"hour": 11, "minute": 0}
